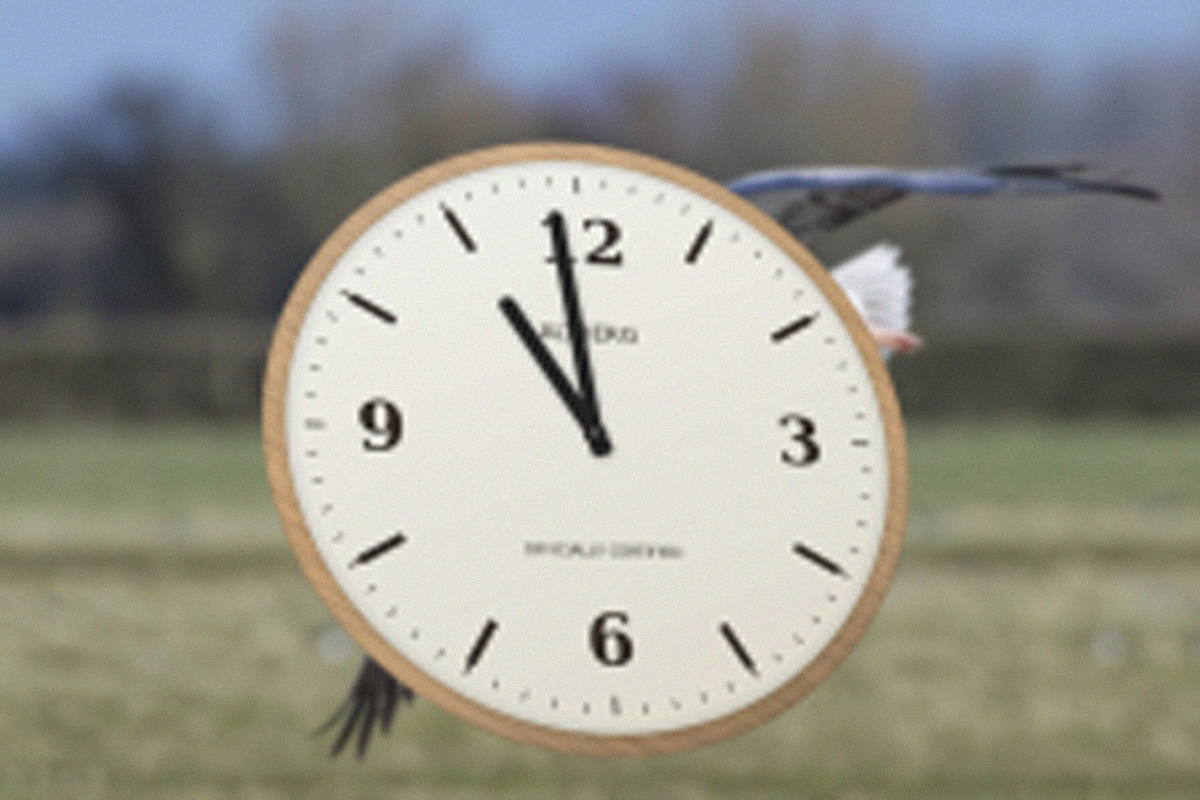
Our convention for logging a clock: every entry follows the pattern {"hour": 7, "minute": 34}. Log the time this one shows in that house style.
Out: {"hour": 10, "minute": 59}
